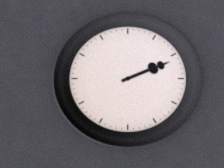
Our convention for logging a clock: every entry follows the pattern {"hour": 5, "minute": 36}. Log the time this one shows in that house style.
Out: {"hour": 2, "minute": 11}
